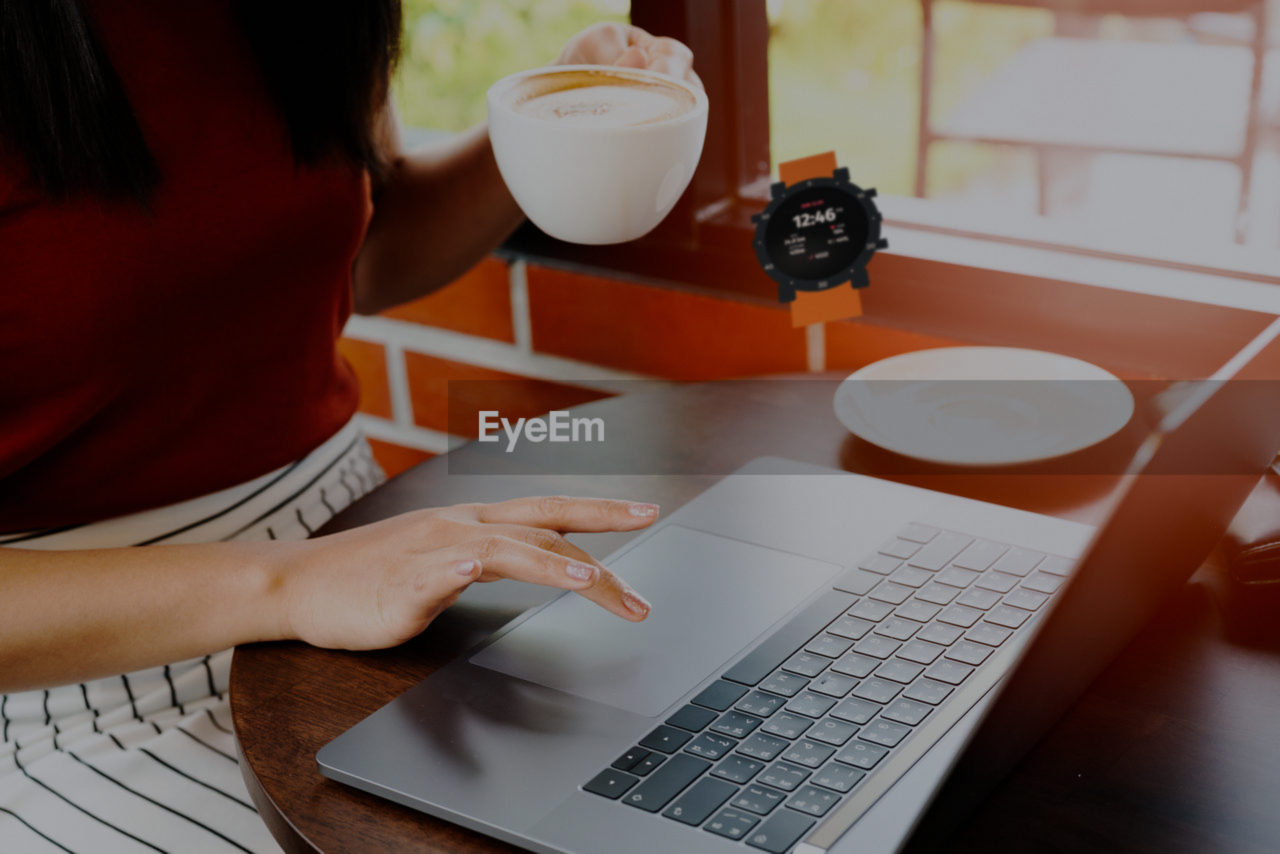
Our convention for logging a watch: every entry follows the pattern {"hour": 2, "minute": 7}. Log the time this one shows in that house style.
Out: {"hour": 12, "minute": 46}
